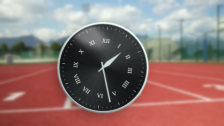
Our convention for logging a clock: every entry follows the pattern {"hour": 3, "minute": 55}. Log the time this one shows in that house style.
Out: {"hour": 1, "minute": 27}
